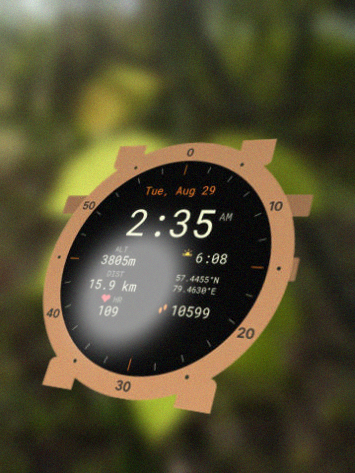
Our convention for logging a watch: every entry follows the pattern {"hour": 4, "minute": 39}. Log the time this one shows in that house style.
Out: {"hour": 2, "minute": 35}
